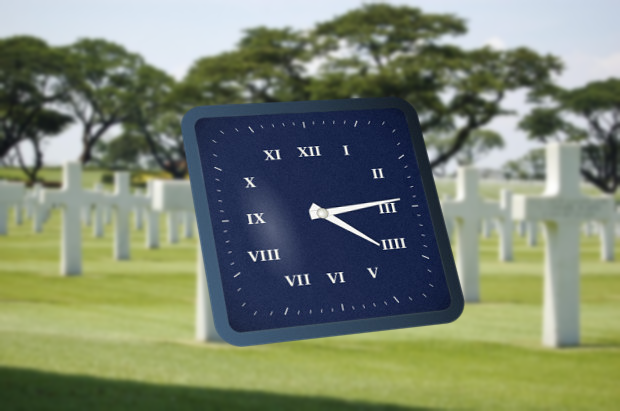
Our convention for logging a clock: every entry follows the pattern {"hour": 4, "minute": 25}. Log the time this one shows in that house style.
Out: {"hour": 4, "minute": 14}
